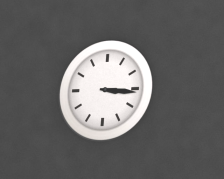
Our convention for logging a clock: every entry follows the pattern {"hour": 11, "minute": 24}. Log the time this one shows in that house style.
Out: {"hour": 3, "minute": 16}
